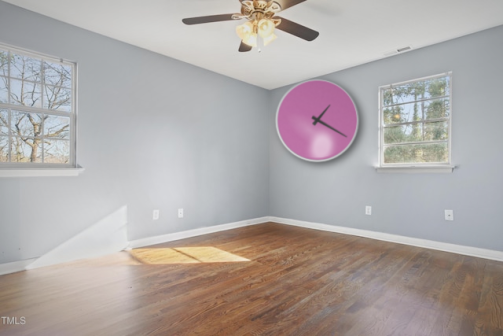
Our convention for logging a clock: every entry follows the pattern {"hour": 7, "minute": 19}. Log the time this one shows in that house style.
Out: {"hour": 1, "minute": 20}
